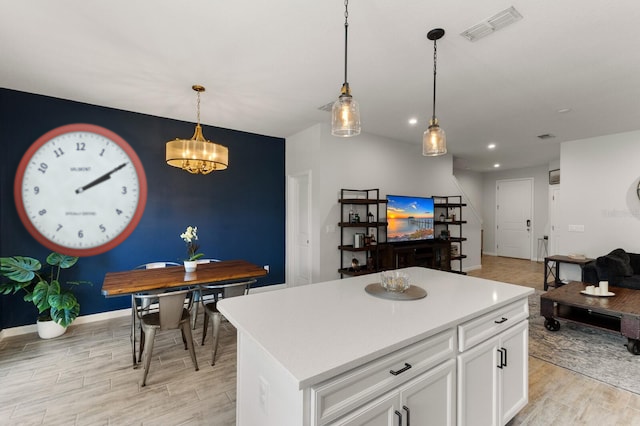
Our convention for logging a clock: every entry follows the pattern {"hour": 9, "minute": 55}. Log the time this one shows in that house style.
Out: {"hour": 2, "minute": 10}
